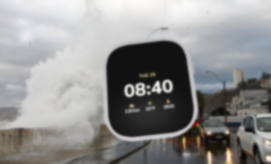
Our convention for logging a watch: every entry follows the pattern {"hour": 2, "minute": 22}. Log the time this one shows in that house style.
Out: {"hour": 8, "minute": 40}
